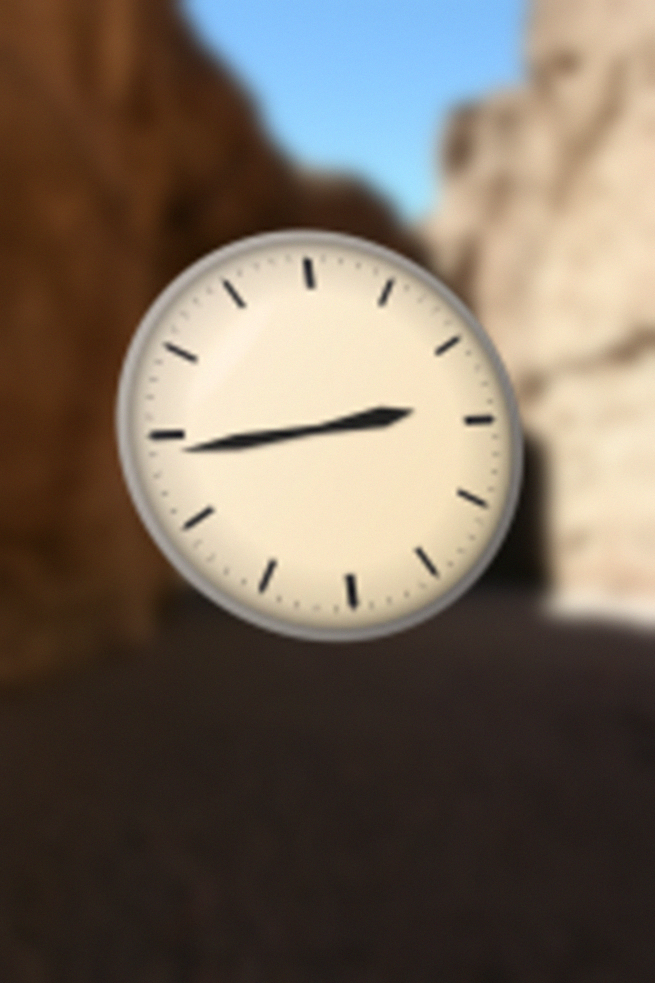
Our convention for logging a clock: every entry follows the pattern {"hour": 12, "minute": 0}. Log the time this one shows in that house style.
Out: {"hour": 2, "minute": 44}
